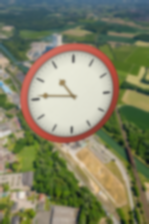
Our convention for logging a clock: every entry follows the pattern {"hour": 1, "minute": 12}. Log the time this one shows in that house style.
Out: {"hour": 10, "minute": 46}
